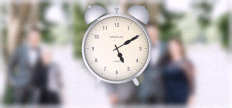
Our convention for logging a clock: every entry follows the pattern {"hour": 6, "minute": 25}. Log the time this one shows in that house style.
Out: {"hour": 5, "minute": 10}
